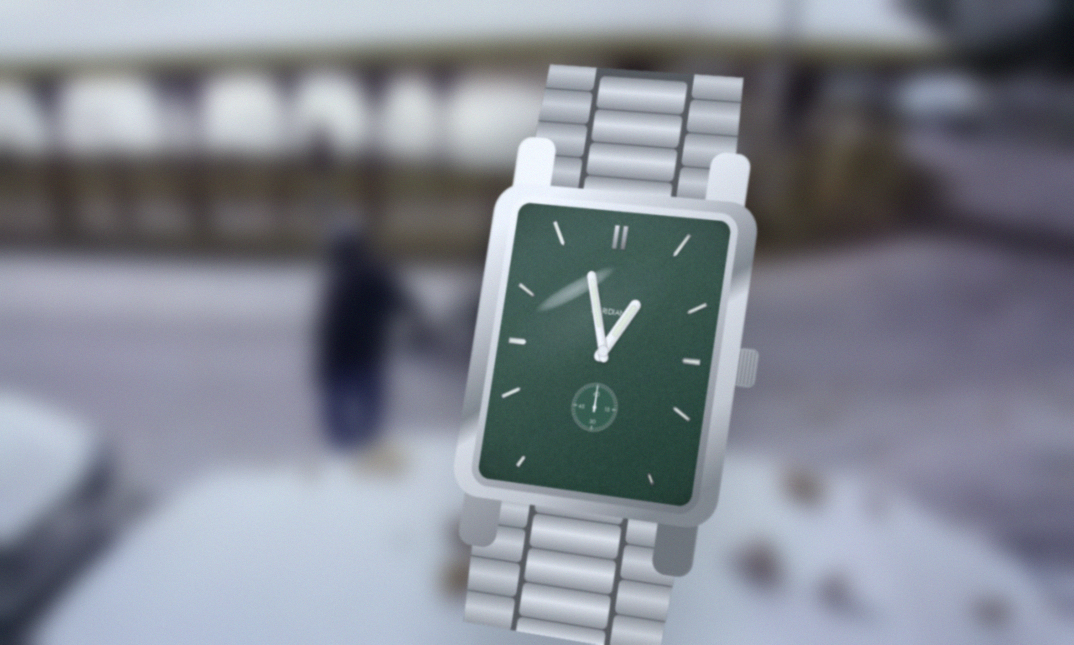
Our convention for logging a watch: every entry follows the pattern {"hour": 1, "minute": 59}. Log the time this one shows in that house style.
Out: {"hour": 12, "minute": 57}
